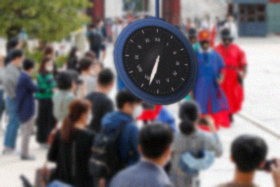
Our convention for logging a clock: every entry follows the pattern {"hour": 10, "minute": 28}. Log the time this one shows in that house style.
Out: {"hour": 6, "minute": 33}
